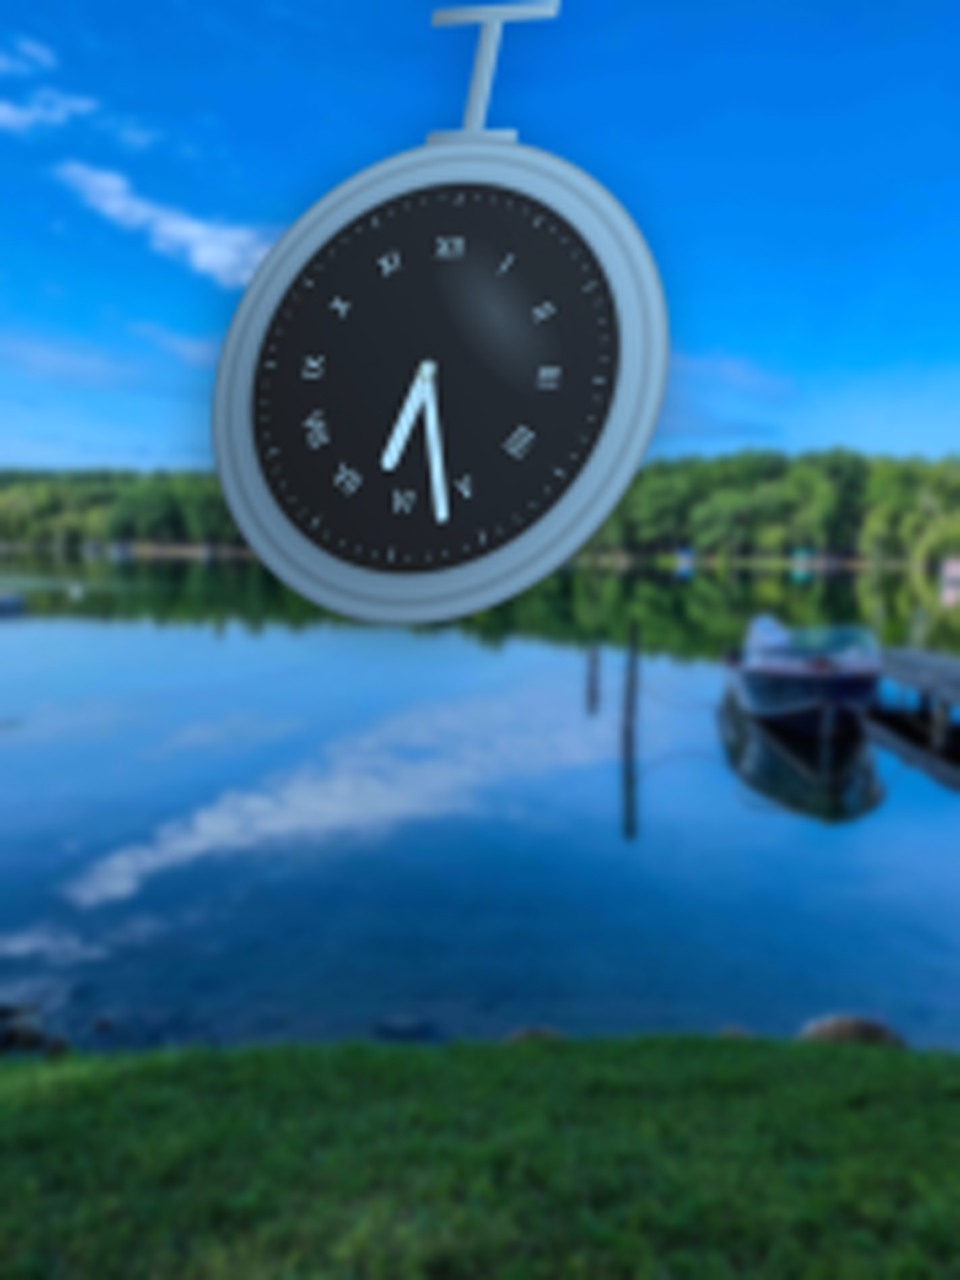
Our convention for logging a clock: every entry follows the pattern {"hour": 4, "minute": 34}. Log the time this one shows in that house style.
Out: {"hour": 6, "minute": 27}
